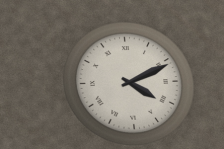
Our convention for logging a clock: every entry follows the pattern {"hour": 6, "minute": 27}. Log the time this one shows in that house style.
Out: {"hour": 4, "minute": 11}
